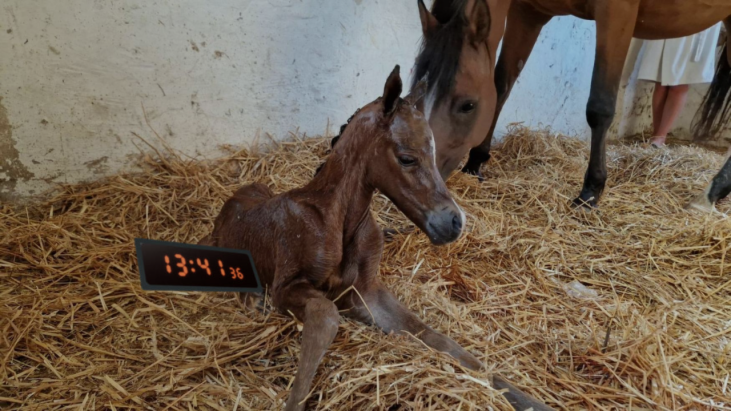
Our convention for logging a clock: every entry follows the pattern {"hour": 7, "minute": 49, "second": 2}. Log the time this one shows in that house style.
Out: {"hour": 13, "minute": 41, "second": 36}
